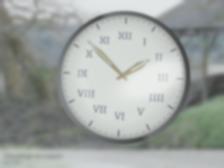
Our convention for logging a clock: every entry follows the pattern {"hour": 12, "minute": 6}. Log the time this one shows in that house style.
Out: {"hour": 1, "minute": 52}
